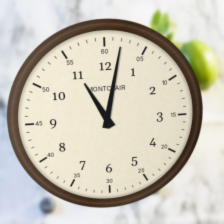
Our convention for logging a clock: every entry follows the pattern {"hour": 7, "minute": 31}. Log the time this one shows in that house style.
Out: {"hour": 11, "minute": 2}
